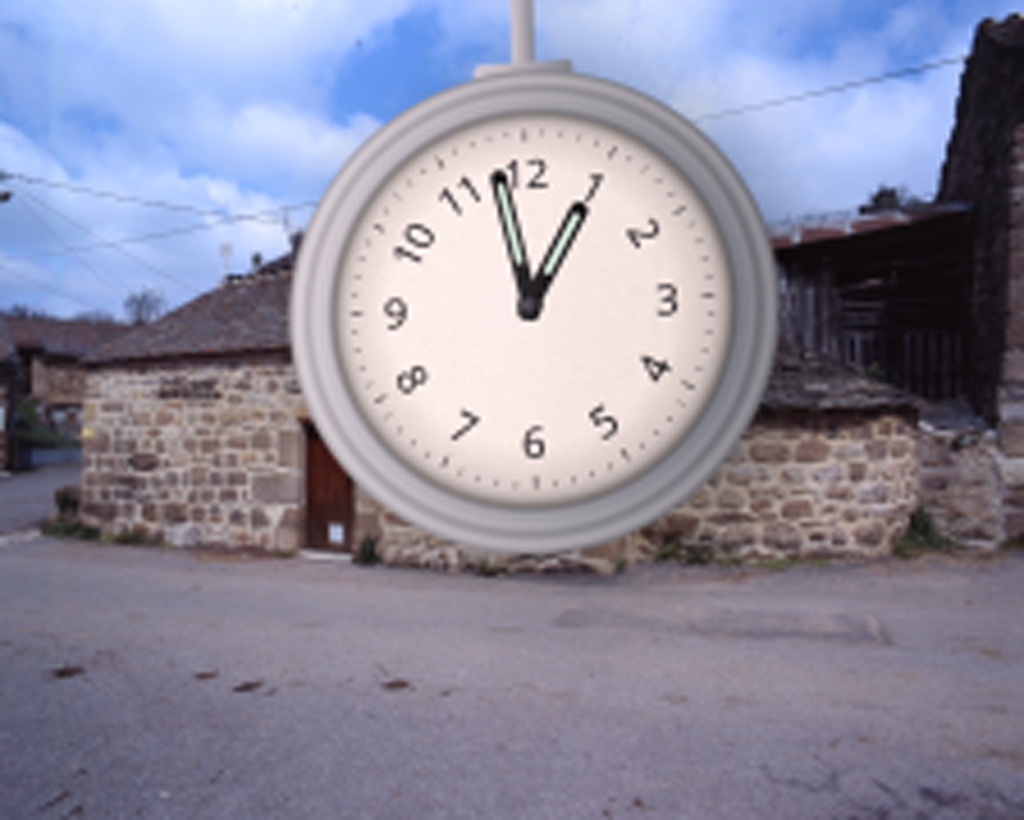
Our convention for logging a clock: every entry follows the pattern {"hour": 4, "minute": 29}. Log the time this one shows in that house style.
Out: {"hour": 12, "minute": 58}
